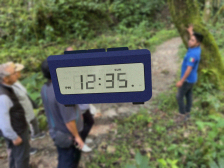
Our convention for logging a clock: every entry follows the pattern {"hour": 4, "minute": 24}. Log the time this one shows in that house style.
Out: {"hour": 12, "minute": 35}
